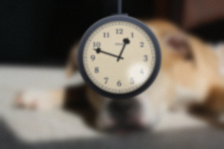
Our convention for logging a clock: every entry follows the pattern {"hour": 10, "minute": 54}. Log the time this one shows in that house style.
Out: {"hour": 12, "minute": 48}
